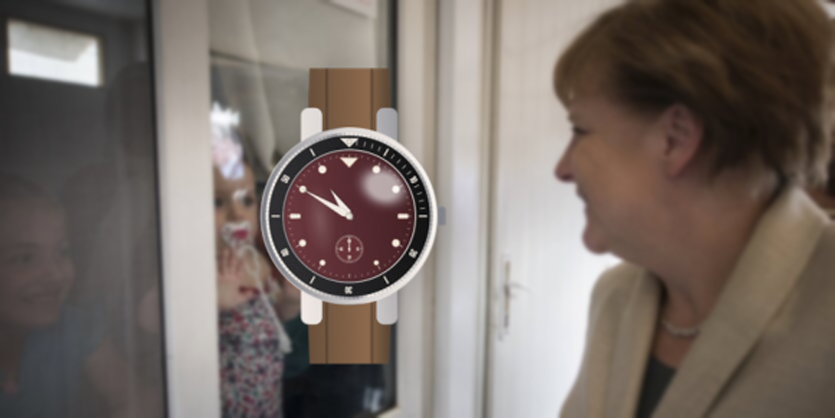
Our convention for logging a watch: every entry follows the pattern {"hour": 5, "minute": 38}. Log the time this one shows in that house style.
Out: {"hour": 10, "minute": 50}
